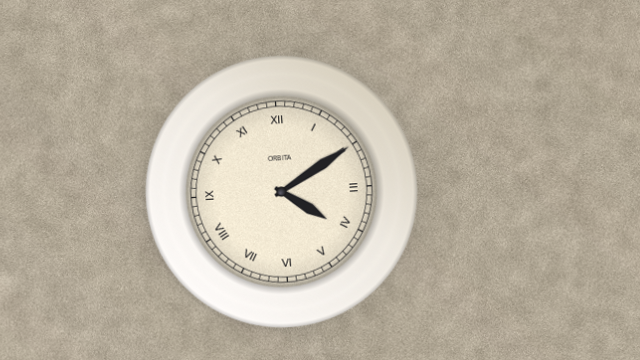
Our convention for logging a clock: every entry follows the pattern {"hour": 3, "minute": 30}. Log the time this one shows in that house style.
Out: {"hour": 4, "minute": 10}
